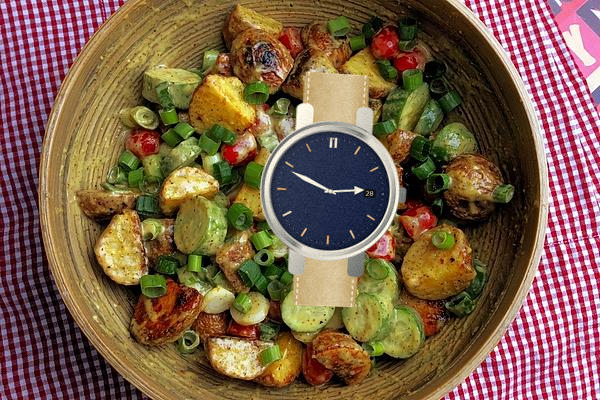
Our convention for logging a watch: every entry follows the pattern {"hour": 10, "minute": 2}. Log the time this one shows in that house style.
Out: {"hour": 2, "minute": 49}
